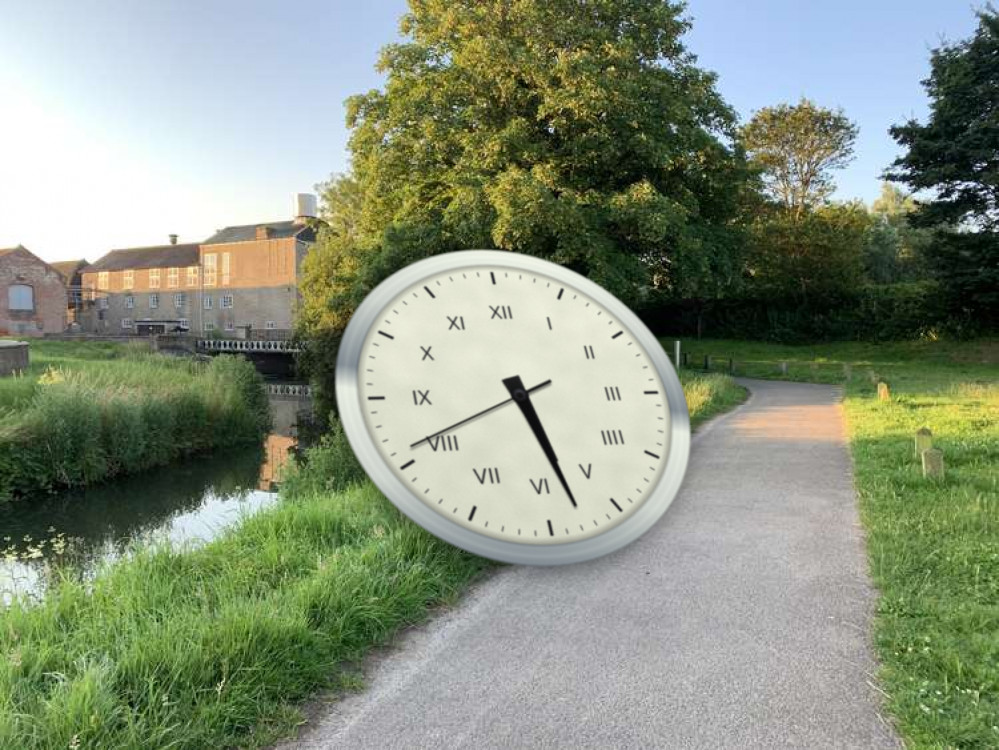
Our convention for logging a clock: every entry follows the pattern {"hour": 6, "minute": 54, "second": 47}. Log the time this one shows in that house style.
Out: {"hour": 5, "minute": 27, "second": 41}
